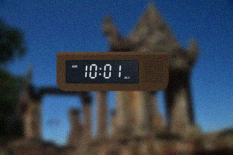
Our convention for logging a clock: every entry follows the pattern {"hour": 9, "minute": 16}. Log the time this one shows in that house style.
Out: {"hour": 10, "minute": 1}
